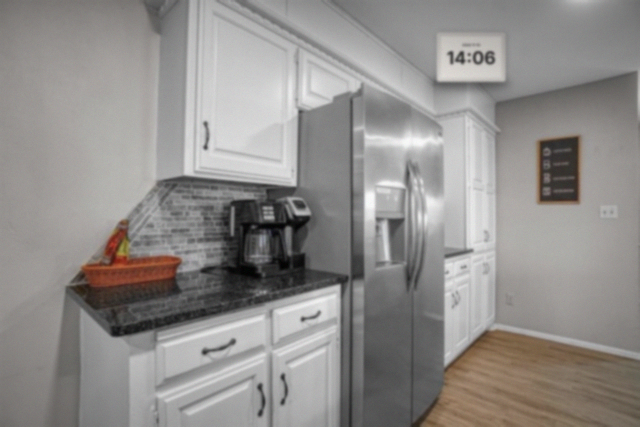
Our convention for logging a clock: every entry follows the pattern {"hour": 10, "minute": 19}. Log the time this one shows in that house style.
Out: {"hour": 14, "minute": 6}
